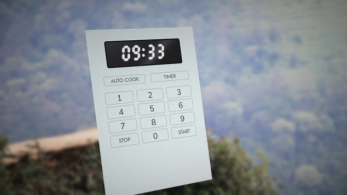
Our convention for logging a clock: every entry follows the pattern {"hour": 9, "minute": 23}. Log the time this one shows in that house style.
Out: {"hour": 9, "minute": 33}
